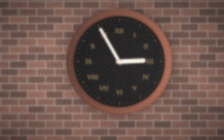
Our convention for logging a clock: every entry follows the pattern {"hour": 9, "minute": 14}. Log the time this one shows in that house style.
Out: {"hour": 2, "minute": 55}
